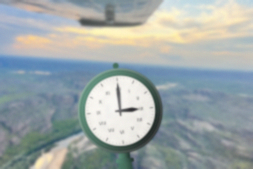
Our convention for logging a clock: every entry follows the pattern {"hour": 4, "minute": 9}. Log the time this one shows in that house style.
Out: {"hour": 3, "minute": 0}
